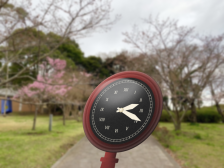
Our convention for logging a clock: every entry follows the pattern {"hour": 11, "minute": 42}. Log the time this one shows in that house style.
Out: {"hour": 2, "minute": 19}
